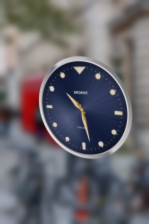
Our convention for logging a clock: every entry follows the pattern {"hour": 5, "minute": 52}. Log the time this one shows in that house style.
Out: {"hour": 10, "minute": 28}
